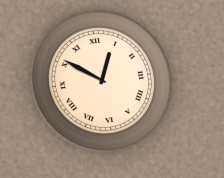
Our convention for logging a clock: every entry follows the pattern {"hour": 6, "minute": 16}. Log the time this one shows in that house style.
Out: {"hour": 12, "minute": 51}
